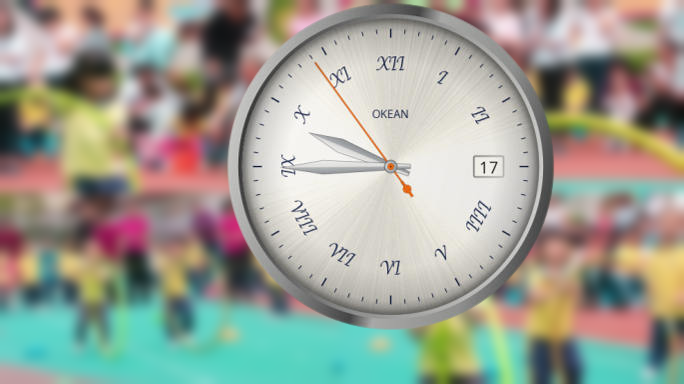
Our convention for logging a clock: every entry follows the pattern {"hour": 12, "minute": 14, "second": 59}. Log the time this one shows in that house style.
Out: {"hour": 9, "minute": 44, "second": 54}
